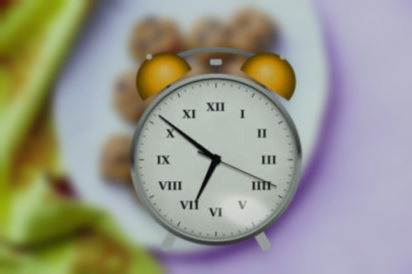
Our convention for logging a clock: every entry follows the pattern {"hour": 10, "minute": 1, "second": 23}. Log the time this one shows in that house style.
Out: {"hour": 6, "minute": 51, "second": 19}
